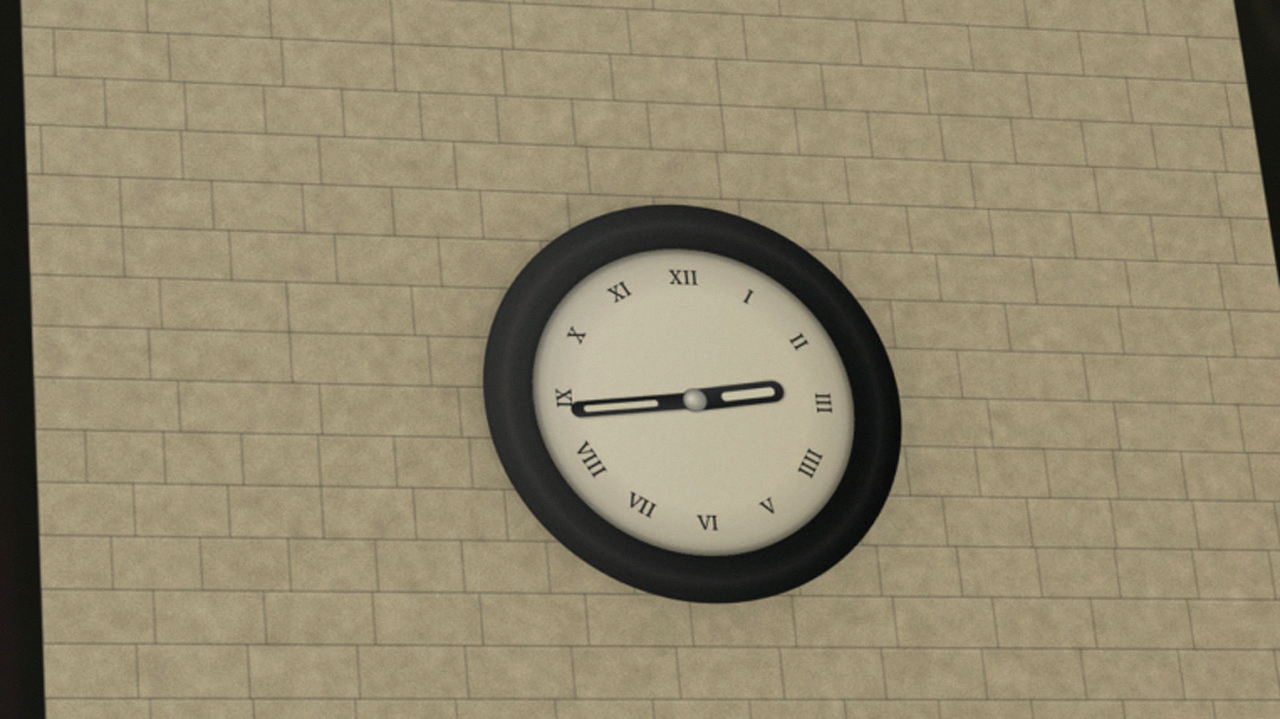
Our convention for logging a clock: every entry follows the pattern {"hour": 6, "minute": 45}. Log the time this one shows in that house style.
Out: {"hour": 2, "minute": 44}
